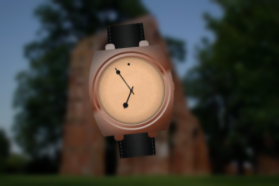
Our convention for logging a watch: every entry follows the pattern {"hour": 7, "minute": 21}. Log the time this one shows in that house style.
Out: {"hour": 6, "minute": 55}
